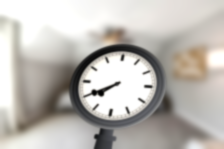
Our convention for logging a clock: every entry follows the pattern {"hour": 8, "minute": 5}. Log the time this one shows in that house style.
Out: {"hour": 7, "minute": 40}
